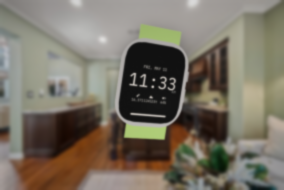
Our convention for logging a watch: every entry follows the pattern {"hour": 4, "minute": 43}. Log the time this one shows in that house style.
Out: {"hour": 11, "minute": 33}
